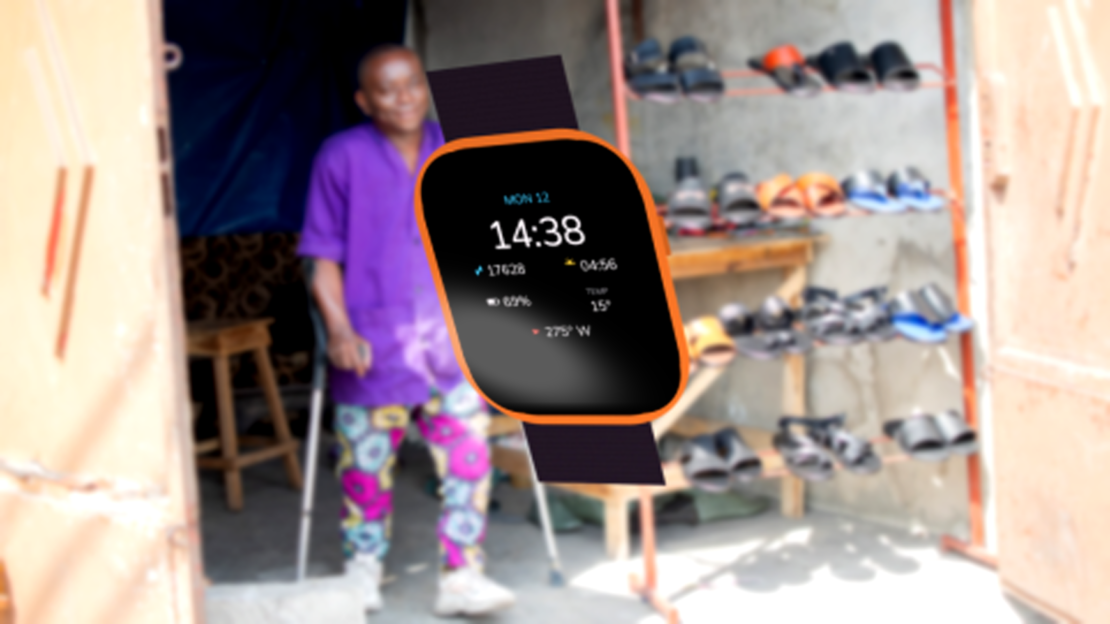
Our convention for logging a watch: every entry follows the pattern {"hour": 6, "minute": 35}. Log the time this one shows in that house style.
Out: {"hour": 14, "minute": 38}
